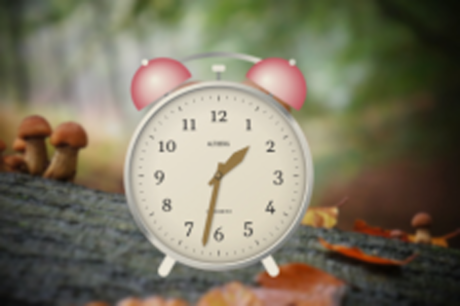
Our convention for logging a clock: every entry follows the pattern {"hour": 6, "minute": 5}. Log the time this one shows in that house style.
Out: {"hour": 1, "minute": 32}
